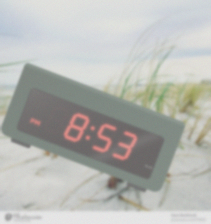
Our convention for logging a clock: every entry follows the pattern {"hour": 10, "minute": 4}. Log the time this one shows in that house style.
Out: {"hour": 8, "minute": 53}
